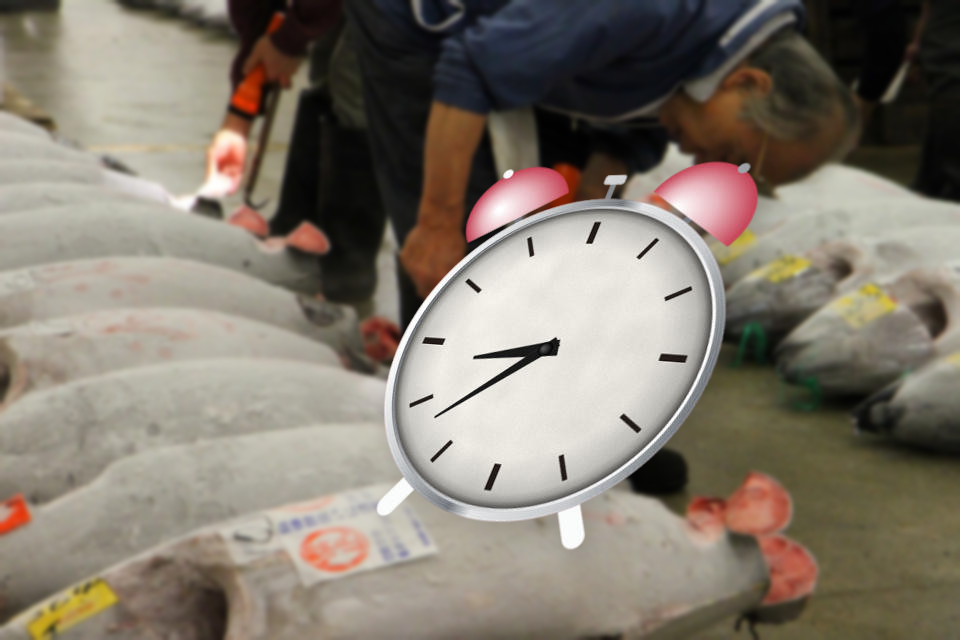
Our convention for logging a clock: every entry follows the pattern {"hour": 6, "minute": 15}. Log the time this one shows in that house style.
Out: {"hour": 8, "minute": 38}
